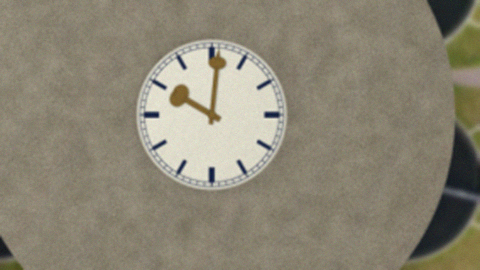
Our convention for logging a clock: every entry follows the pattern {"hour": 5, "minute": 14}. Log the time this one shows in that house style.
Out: {"hour": 10, "minute": 1}
